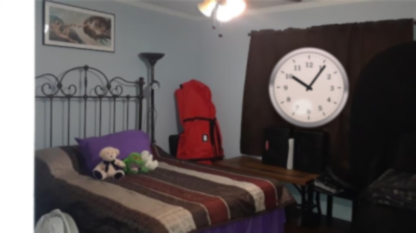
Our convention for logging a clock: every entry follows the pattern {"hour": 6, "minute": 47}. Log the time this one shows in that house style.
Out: {"hour": 10, "minute": 6}
